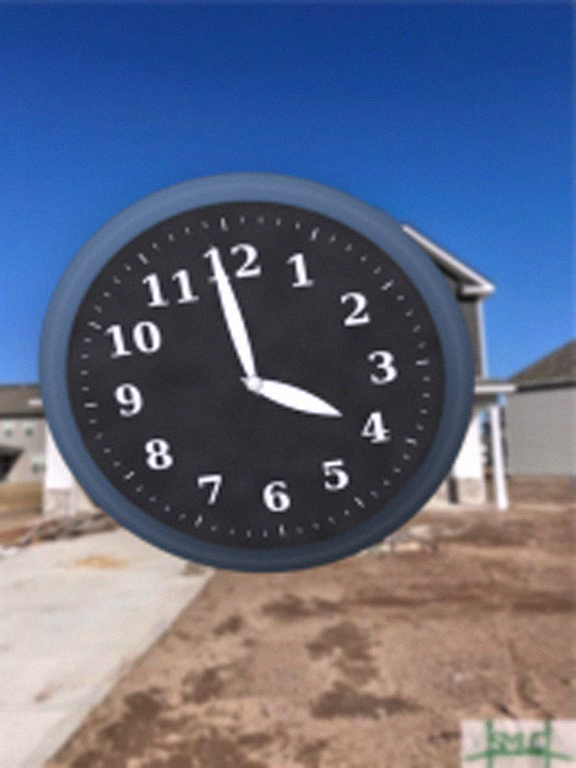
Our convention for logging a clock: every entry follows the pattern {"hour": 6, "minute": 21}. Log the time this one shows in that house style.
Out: {"hour": 3, "minute": 59}
